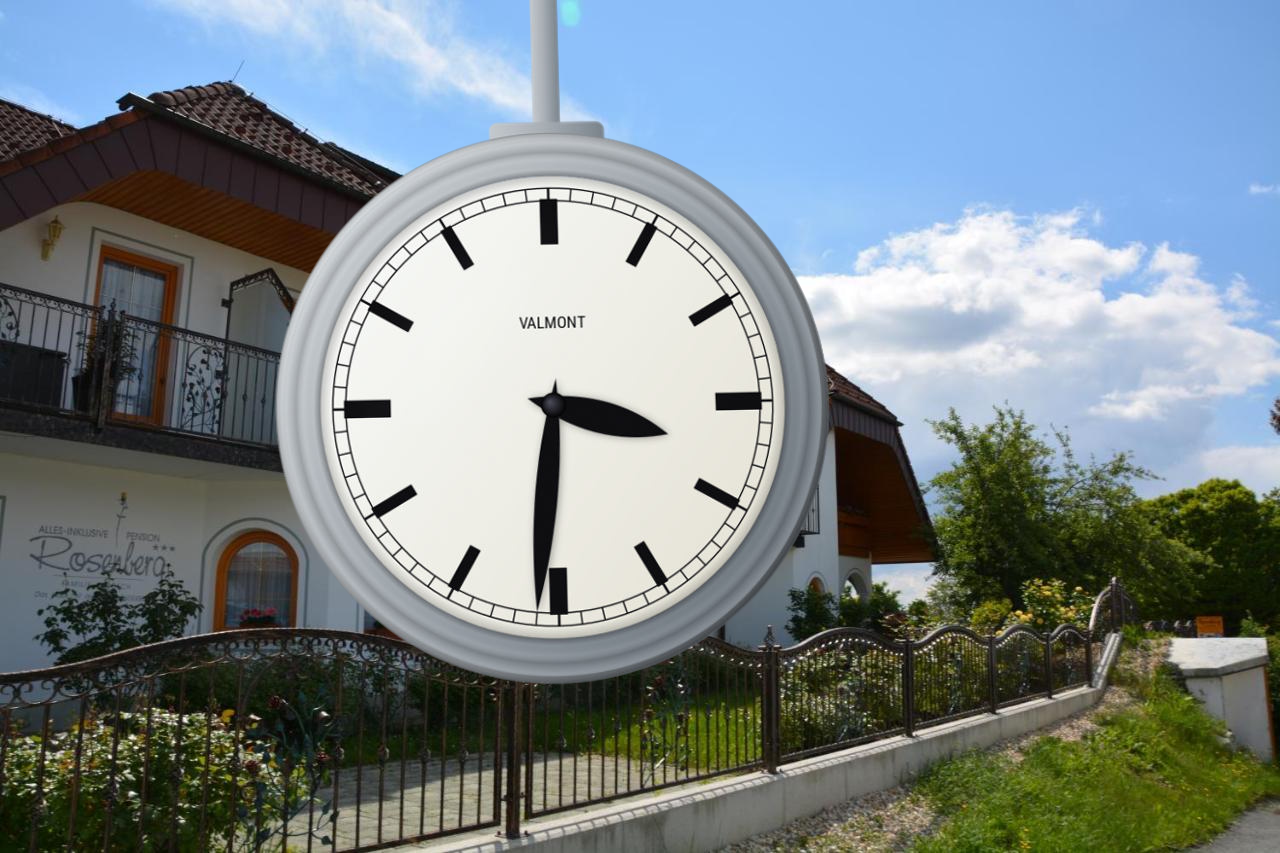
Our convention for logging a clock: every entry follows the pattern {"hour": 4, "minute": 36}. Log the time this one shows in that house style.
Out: {"hour": 3, "minute": 31}
